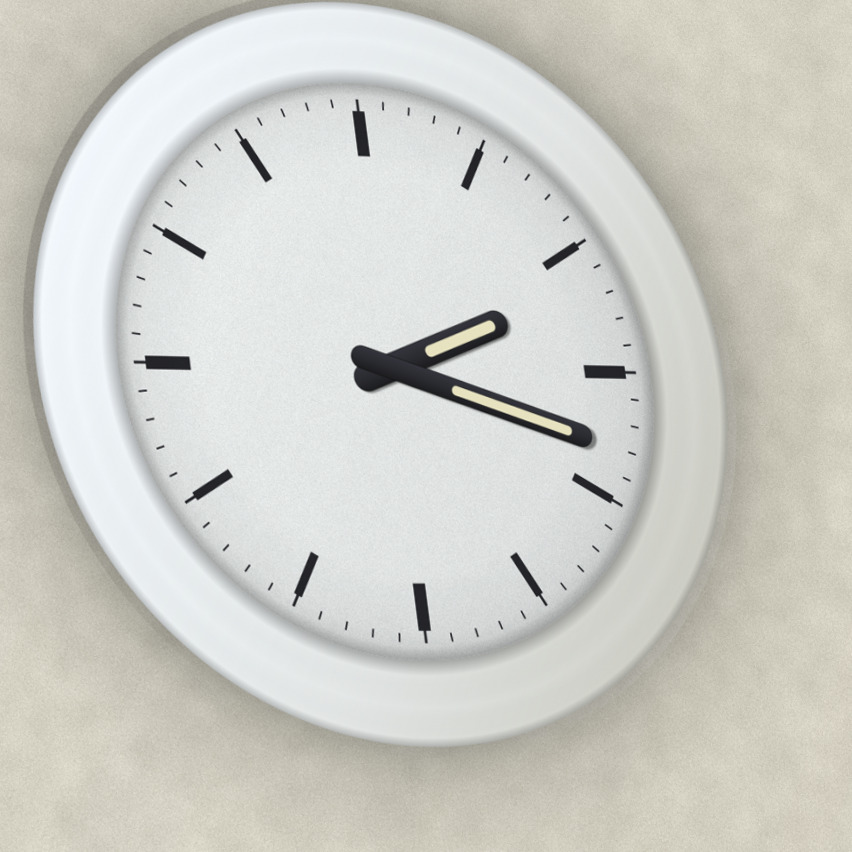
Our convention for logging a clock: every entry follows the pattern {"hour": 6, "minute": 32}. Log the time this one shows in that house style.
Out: {"hour": 2, "minute": 18}
